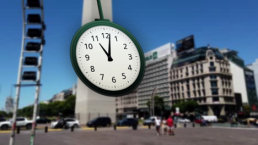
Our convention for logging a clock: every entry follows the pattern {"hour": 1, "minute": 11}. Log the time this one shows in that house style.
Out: {"hour": 11, "minute": 2}
